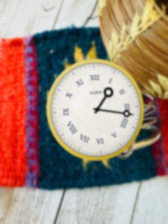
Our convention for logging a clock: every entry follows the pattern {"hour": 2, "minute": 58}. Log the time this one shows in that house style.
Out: {"hour": 1, "minute": 17}
